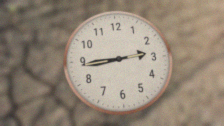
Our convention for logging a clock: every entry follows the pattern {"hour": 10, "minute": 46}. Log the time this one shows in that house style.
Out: {"hour": 2, "minute": 44}
